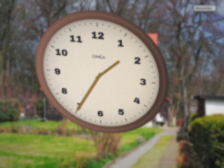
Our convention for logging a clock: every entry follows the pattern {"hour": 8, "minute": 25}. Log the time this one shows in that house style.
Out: {"hour": 1, "minute": 35}
